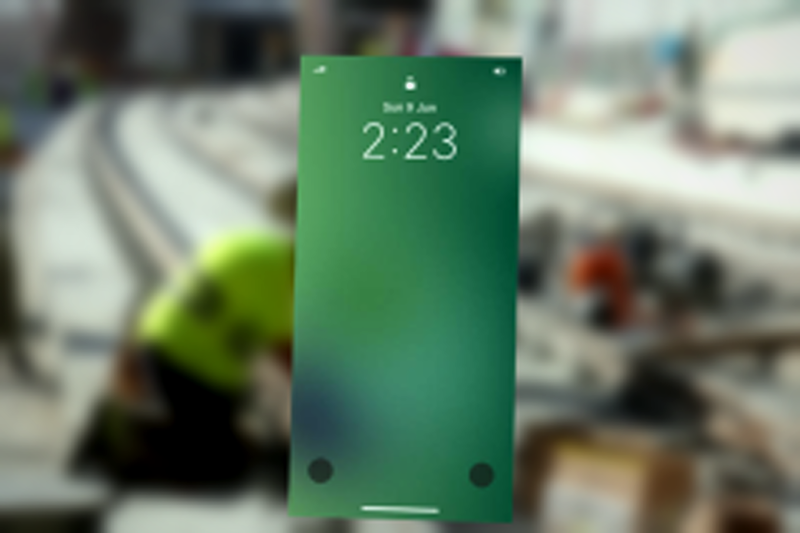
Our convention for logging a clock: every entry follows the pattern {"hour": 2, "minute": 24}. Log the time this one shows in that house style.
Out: {"hour": 2, "minute": 23}
